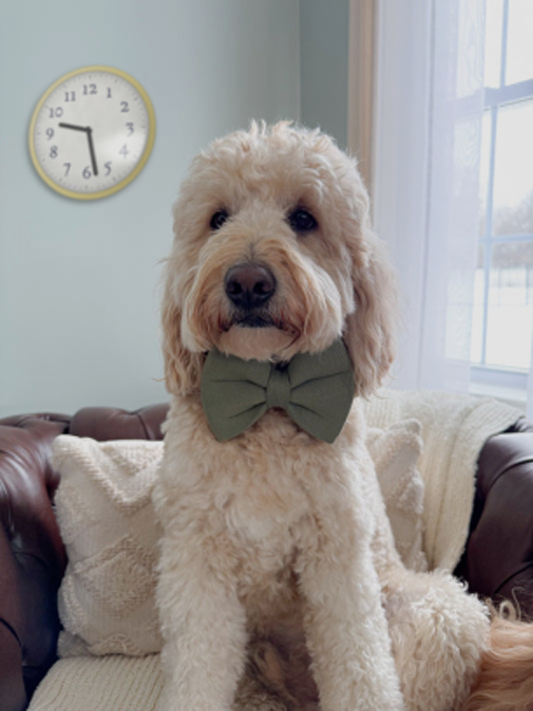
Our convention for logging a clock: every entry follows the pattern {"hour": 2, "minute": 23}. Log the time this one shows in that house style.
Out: {"hour": 9, "minute": 28}
